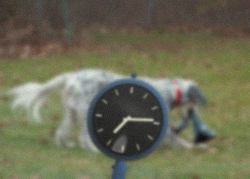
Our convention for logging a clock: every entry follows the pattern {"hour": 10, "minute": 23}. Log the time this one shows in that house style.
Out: {"hour": 7, "minute": 14}
